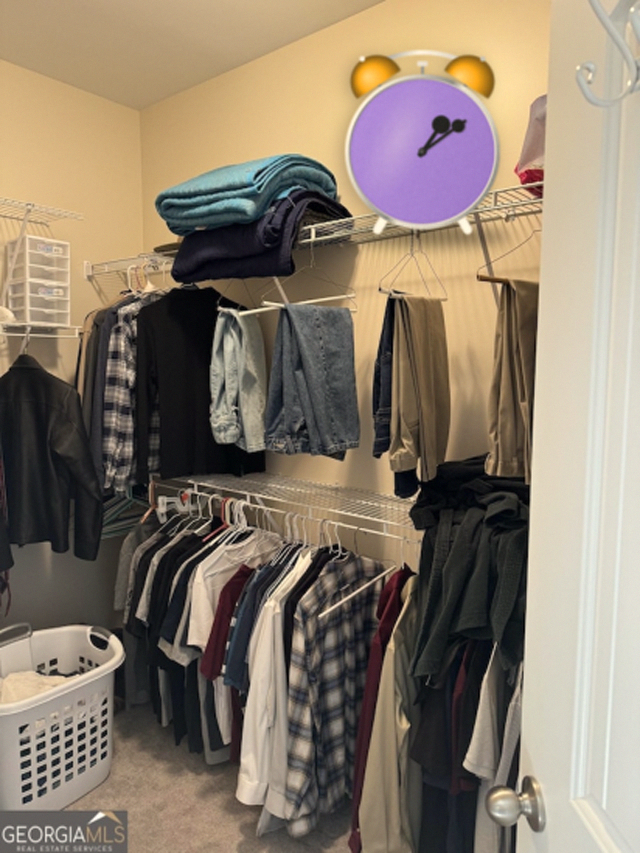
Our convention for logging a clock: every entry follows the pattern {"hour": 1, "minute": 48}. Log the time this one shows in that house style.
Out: {"hour": 1, "minute": 9}
